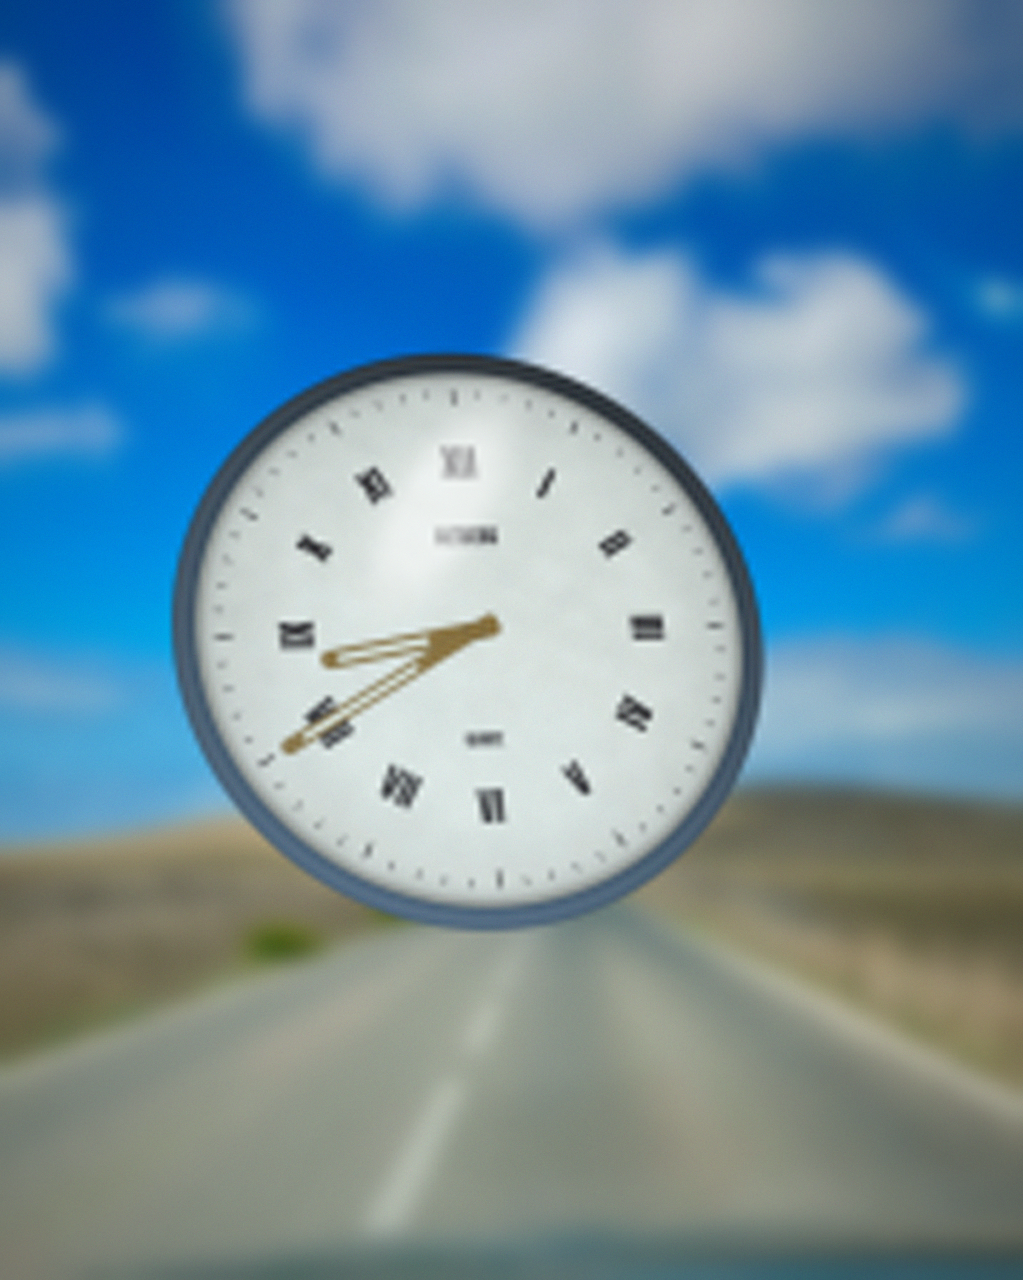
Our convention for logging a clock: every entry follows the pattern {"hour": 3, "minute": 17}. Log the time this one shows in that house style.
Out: {"hour": 8, "minute": 40}
